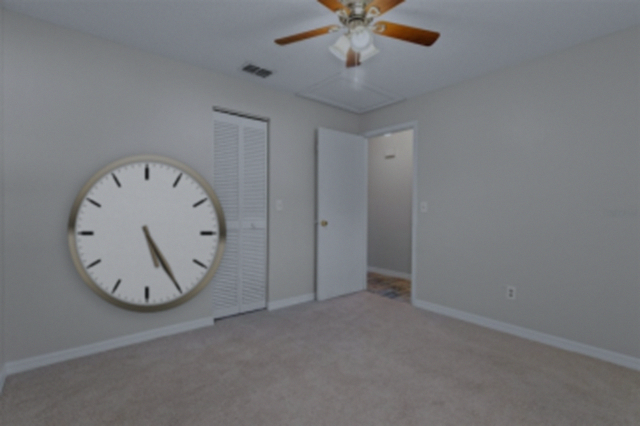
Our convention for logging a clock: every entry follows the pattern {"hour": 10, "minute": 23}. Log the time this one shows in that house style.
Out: {"hour": 5, "minute": 25}
